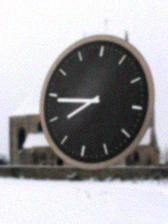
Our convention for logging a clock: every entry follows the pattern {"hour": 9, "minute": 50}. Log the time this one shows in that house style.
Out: {"hour": 7, "minute": 44}
